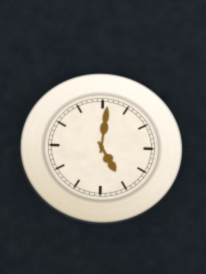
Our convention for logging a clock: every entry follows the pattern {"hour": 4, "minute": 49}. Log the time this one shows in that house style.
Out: {"hour": 5, "minute": 1}
